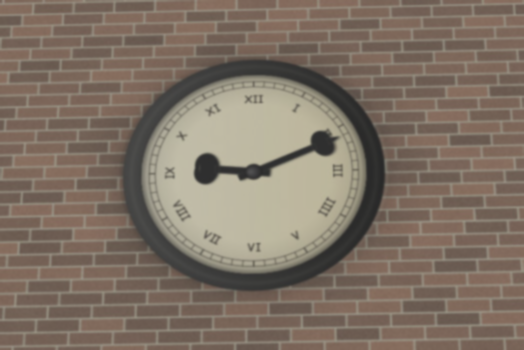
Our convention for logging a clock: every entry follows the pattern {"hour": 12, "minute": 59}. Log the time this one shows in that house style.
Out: {"hour": 9, "minute": 11}
